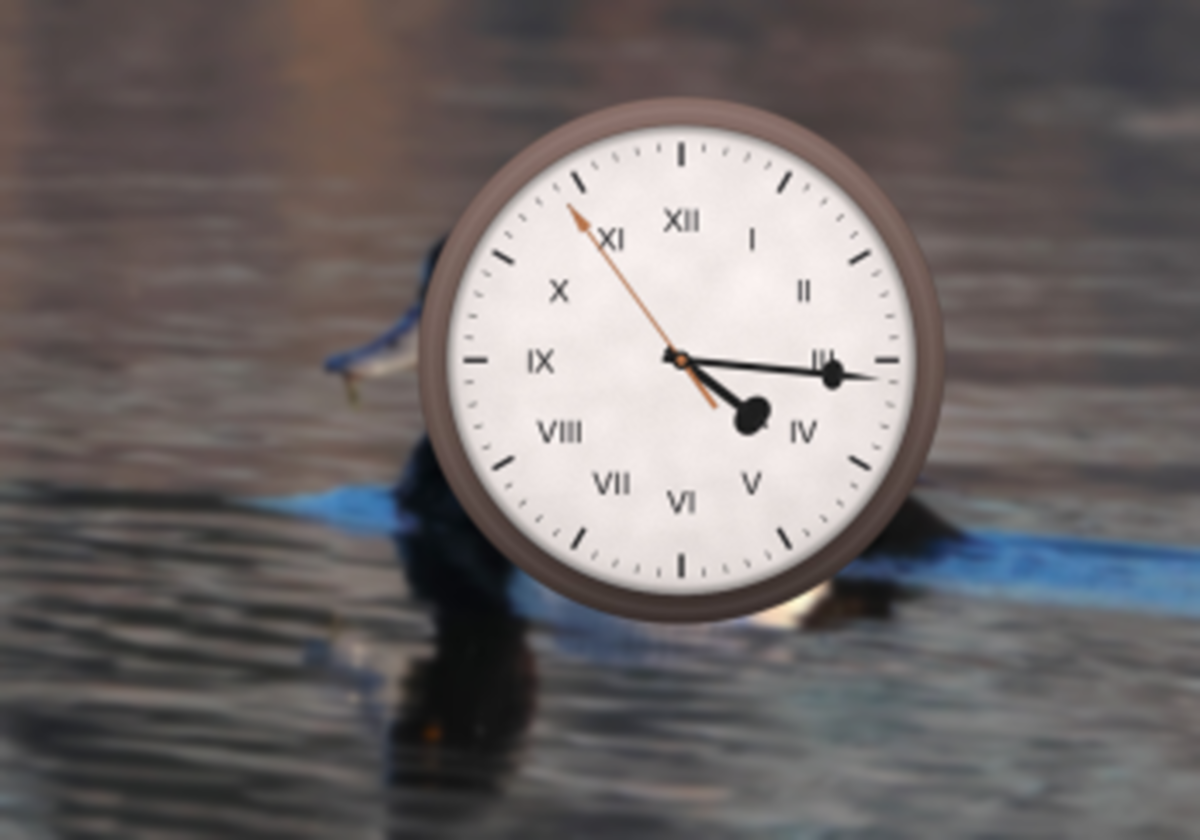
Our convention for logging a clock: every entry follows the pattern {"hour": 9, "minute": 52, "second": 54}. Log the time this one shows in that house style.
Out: {"hour": 4, "minute": 15, "second": 54}
